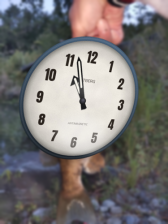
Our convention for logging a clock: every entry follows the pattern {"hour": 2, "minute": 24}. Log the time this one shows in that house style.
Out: {"hour": 10, "minute": 57}
